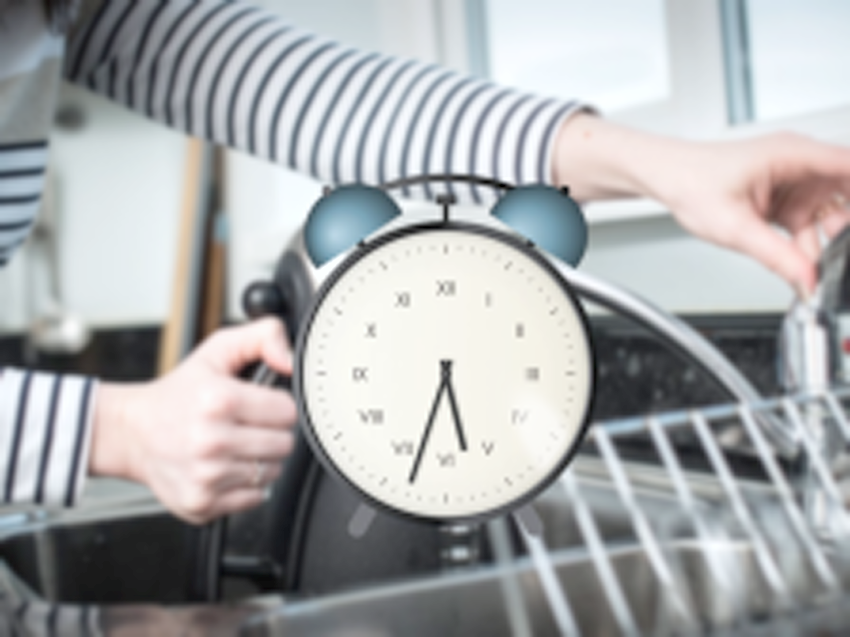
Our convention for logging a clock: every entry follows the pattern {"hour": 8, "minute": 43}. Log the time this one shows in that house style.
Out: {"hour": 5, "minute": 33}
